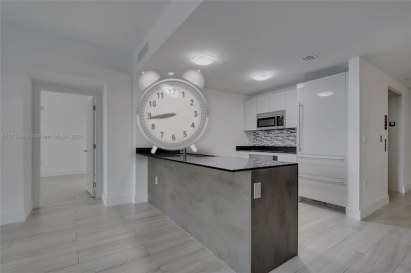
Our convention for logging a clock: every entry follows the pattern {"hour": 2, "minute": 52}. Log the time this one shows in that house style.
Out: {"hour": 8, "minute": 44}
